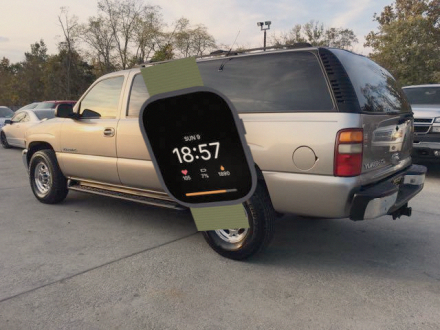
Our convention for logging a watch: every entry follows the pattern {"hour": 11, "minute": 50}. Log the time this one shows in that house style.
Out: {"hour": 18, "minute": 57}
